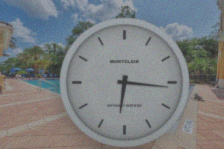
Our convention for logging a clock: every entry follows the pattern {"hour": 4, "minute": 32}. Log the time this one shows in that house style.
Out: {"hour": 6, "minute": 16}
